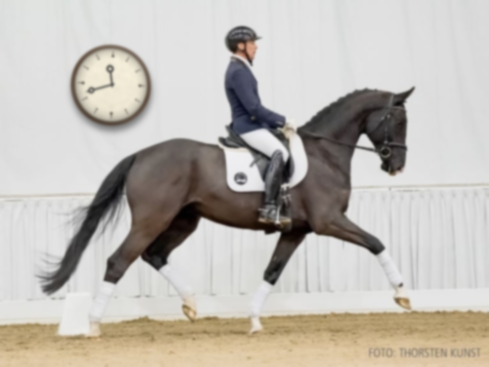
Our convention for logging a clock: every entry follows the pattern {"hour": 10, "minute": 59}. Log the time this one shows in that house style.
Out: {"hour": 11, "minute": 42}
